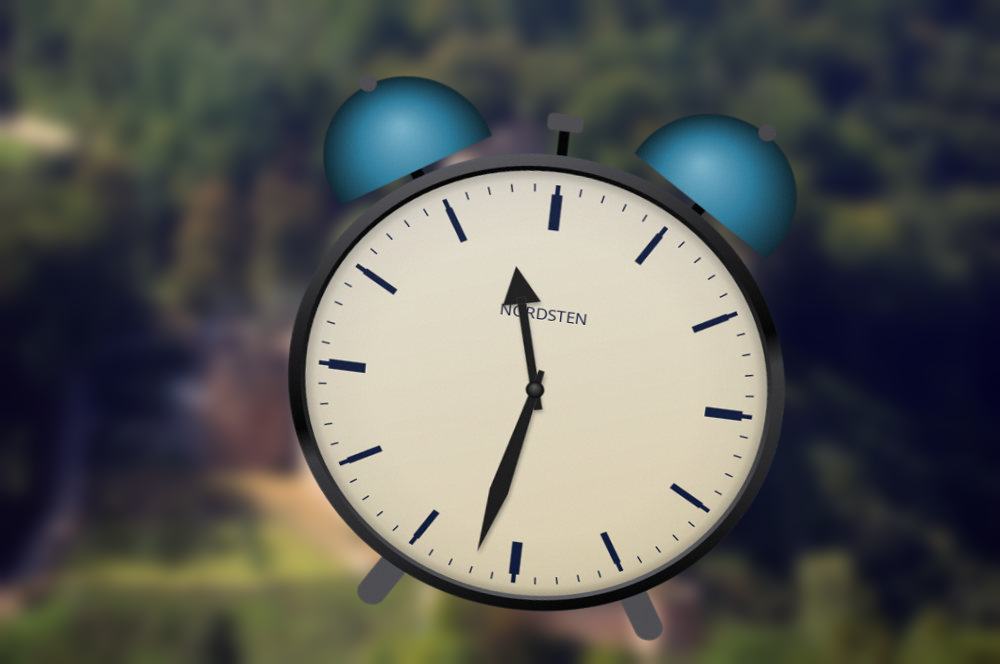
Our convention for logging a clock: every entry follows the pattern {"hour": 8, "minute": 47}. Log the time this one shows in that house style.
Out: {"hour": 11, "minute": 32}
